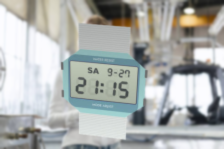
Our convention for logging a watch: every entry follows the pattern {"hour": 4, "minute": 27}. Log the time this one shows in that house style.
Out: {"hour": 21, "minute": 15}
